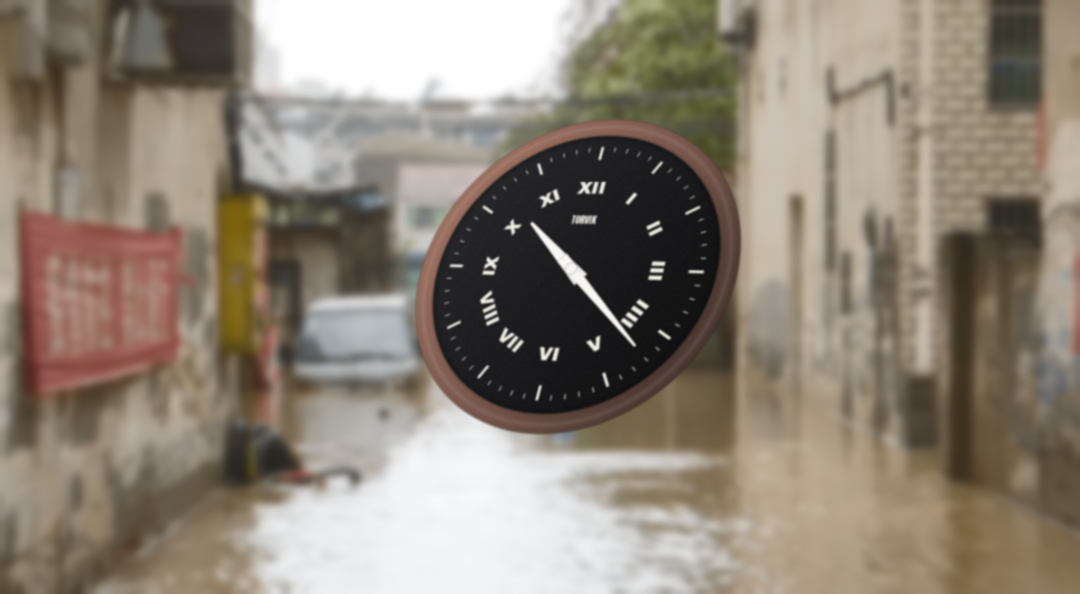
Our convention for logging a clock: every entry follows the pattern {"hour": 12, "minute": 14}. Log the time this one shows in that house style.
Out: {"hour": 10, "minute": 22}
